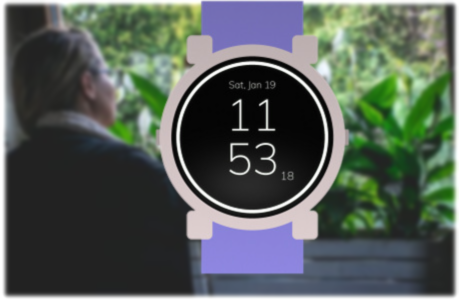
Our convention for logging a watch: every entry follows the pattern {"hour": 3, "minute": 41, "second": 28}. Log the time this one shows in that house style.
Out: {"hour": 11, "minute": 53, "second": 18}
